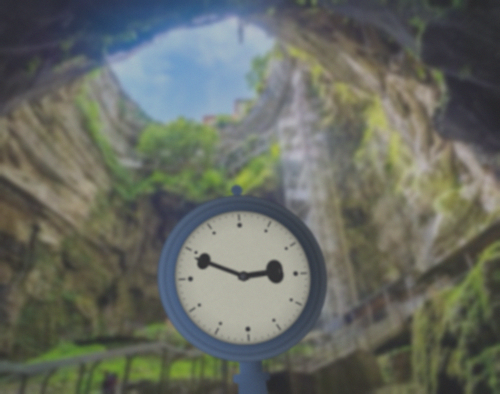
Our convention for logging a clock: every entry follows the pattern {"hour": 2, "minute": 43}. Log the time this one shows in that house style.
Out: {"hour": 2, "minute": 49}
